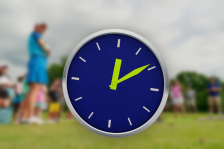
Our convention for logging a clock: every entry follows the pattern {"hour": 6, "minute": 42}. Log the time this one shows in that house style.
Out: {"hour": 12, "minute": 9}
